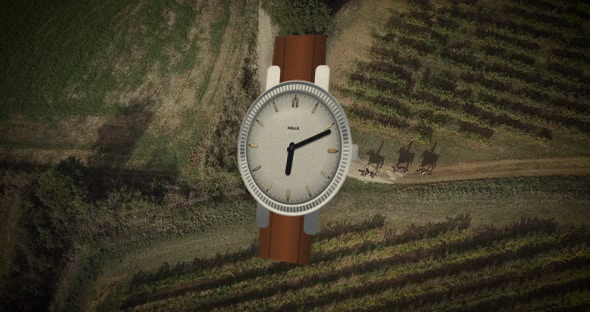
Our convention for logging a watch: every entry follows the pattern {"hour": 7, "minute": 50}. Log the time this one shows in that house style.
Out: {"hour": 6, "minute": 11}
